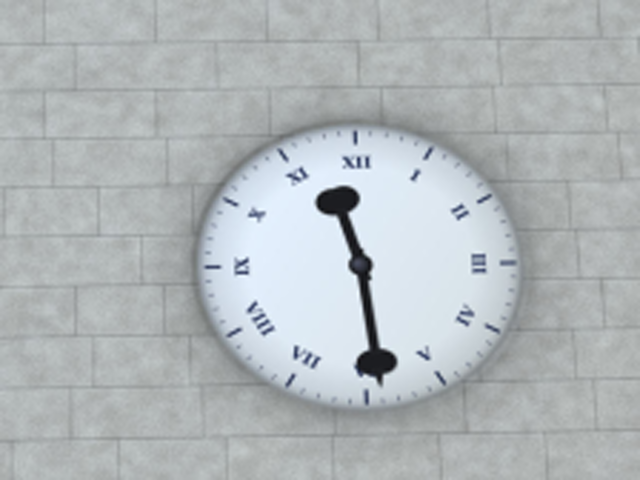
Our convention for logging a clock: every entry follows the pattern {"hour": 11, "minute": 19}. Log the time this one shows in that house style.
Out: {"hour": 11, "minute": 29}
